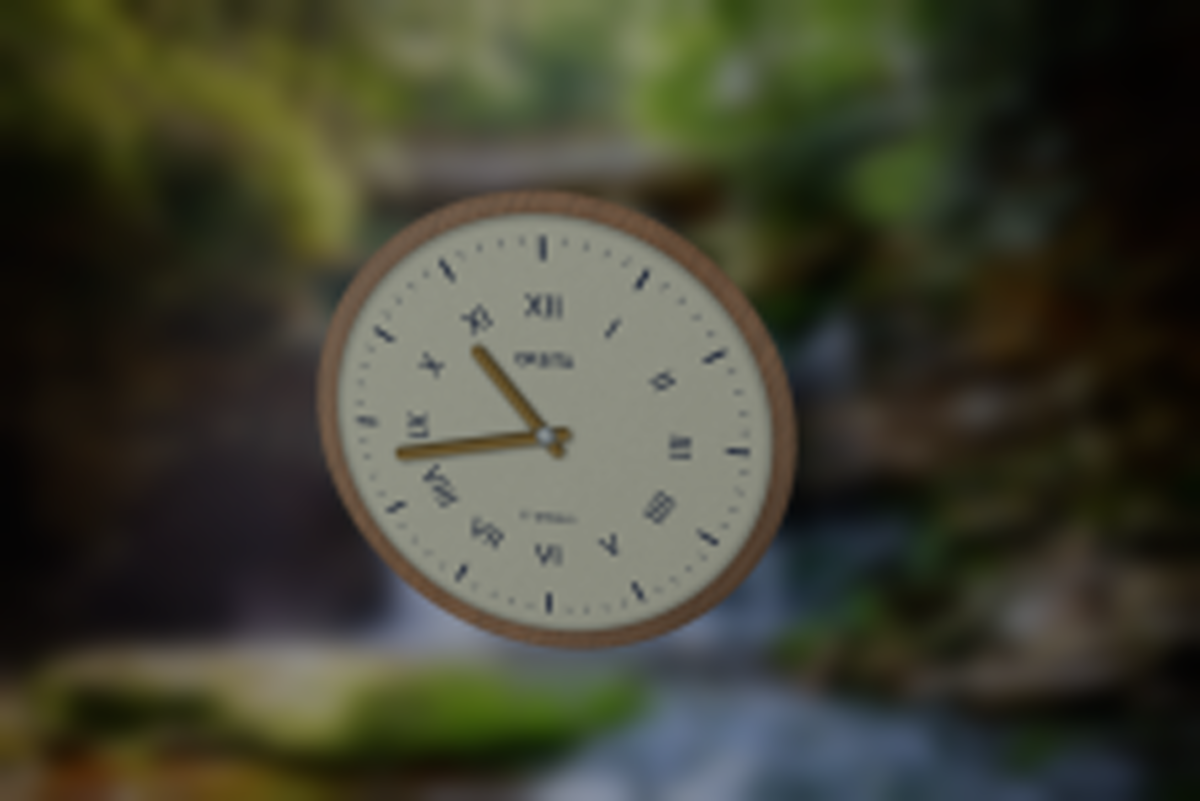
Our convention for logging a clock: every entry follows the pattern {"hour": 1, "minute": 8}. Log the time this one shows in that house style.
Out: {"hour": 10, "minute": 43}
